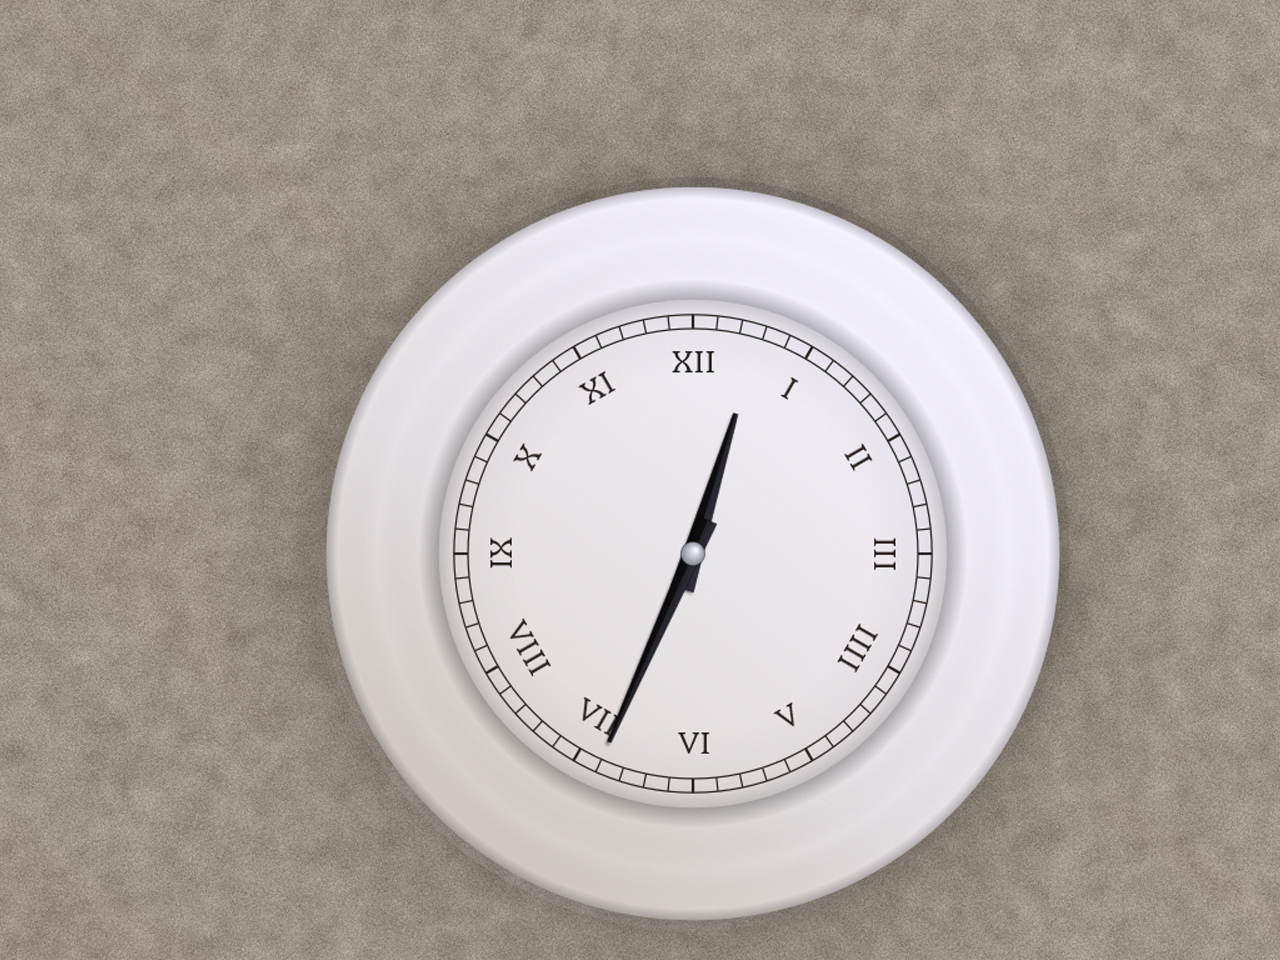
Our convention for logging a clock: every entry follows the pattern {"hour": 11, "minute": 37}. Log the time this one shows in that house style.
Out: {"hour": 12, "minute": 34}
